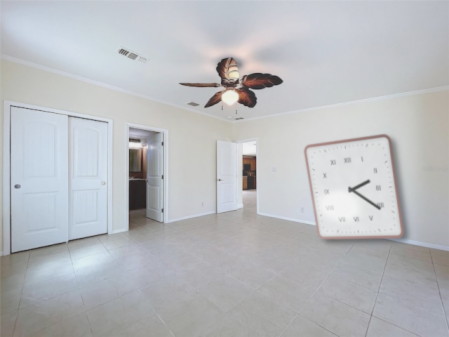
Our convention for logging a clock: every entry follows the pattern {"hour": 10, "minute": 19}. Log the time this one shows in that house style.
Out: {"hour": 2, "minute": 21}
